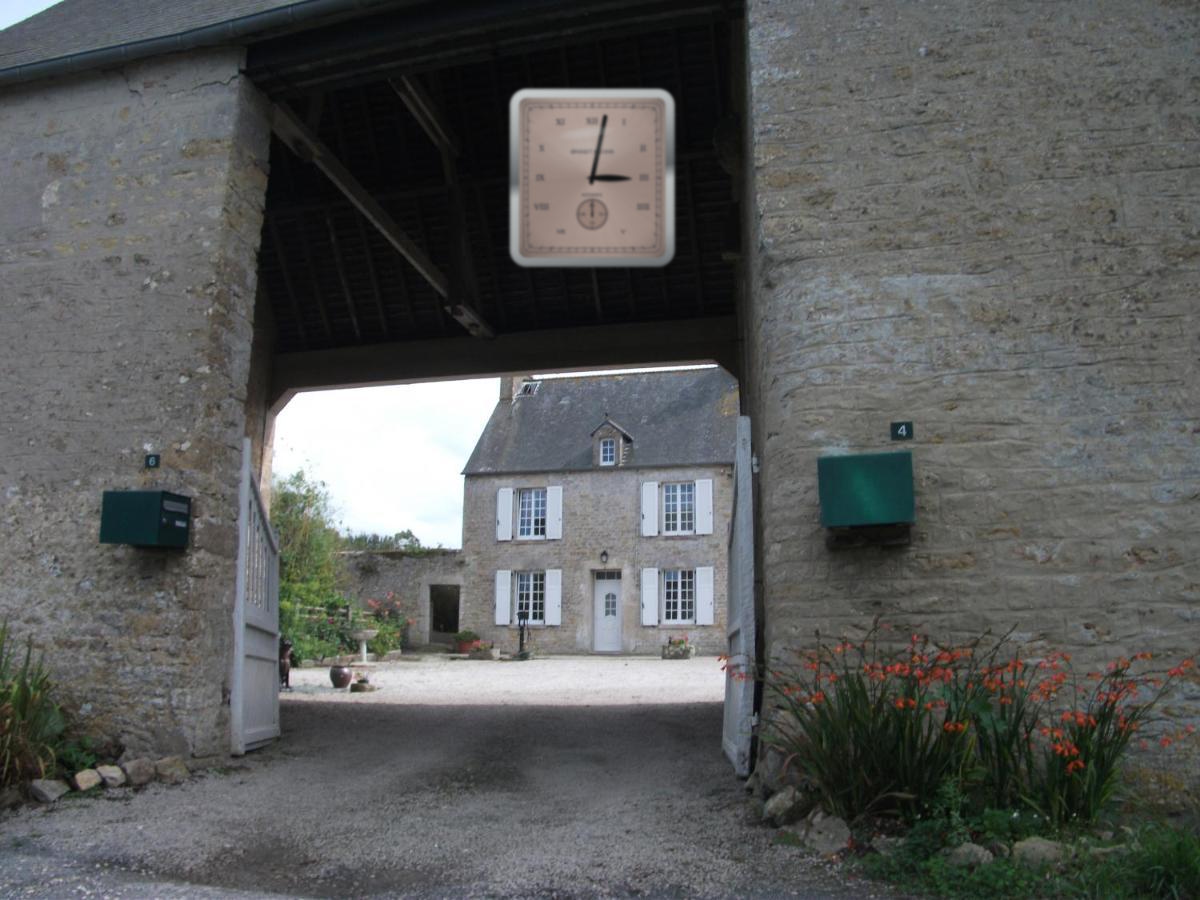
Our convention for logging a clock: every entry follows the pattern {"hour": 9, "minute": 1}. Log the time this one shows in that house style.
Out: {"hour": 3, "minute": 2}
